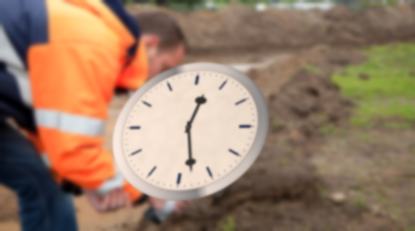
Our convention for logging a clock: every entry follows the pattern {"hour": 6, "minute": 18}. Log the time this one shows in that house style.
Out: {"hour": 12, "minute": 28}
